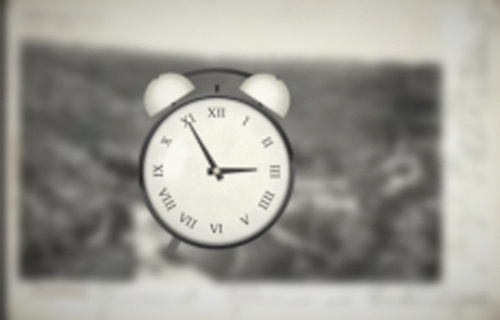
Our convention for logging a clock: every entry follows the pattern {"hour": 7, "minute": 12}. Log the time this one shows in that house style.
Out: {"hour": 2, "minute": 55}
